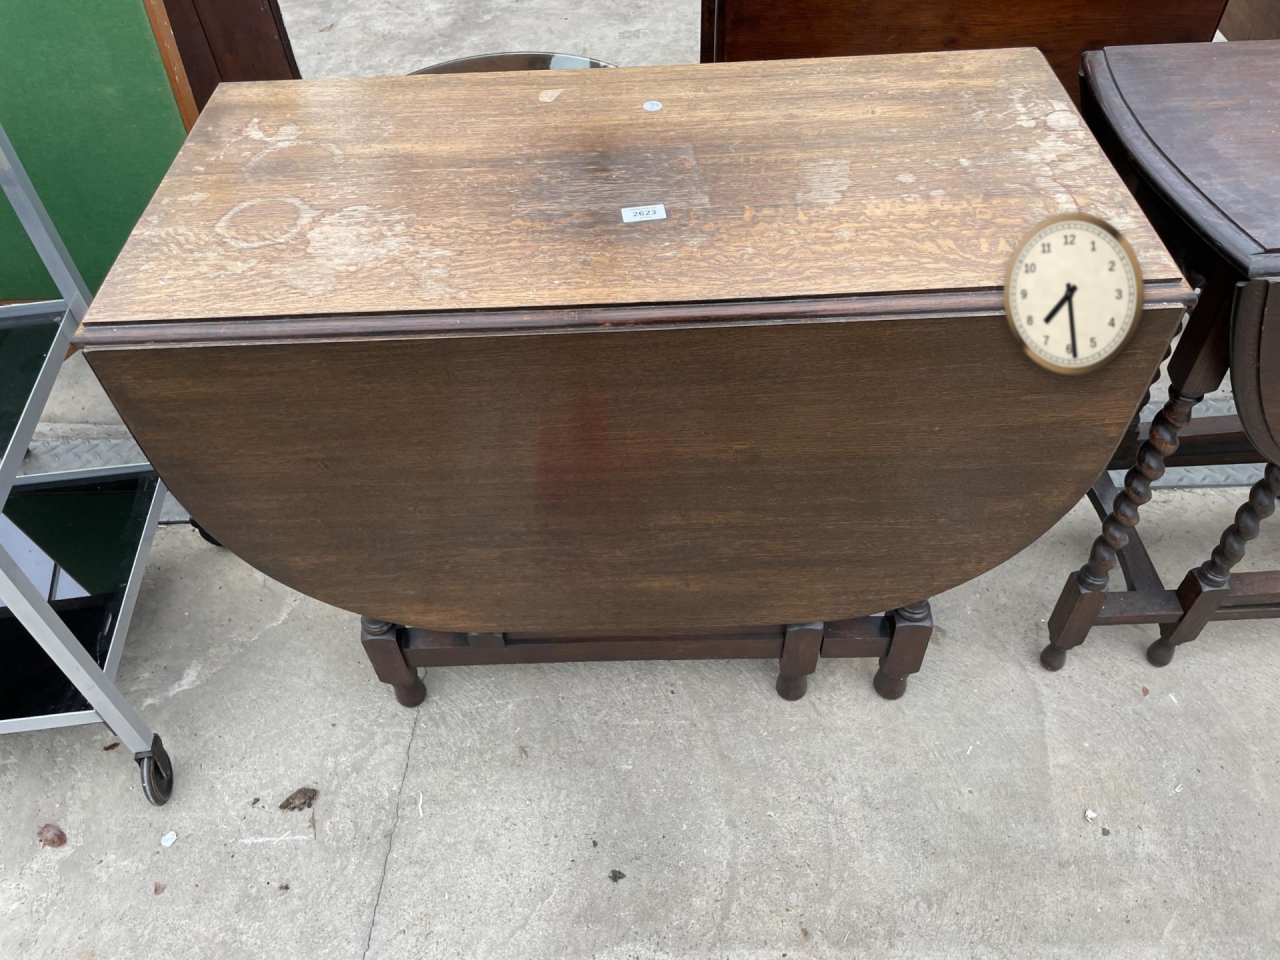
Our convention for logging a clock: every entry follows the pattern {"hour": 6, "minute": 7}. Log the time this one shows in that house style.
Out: {"hour": 7, "minute": 29}
